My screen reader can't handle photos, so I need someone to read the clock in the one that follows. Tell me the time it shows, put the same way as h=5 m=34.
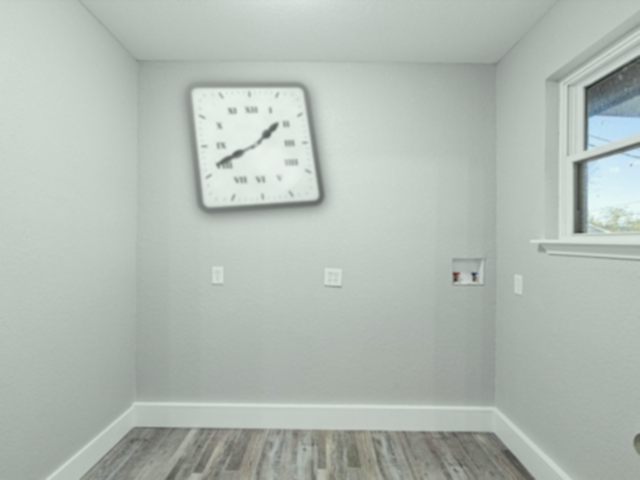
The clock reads h=1 m=41
